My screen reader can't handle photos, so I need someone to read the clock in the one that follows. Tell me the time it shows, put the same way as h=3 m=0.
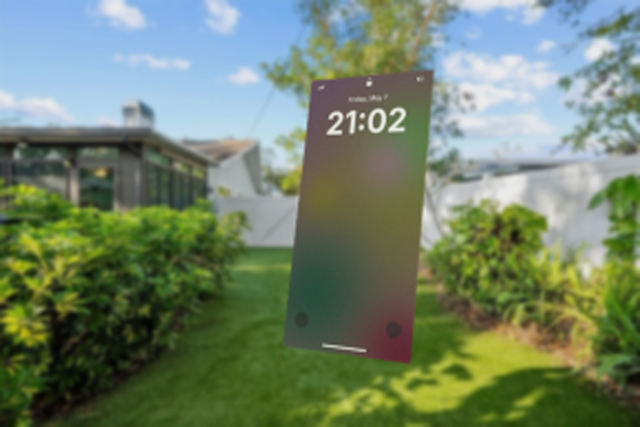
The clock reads h=21 m=2
